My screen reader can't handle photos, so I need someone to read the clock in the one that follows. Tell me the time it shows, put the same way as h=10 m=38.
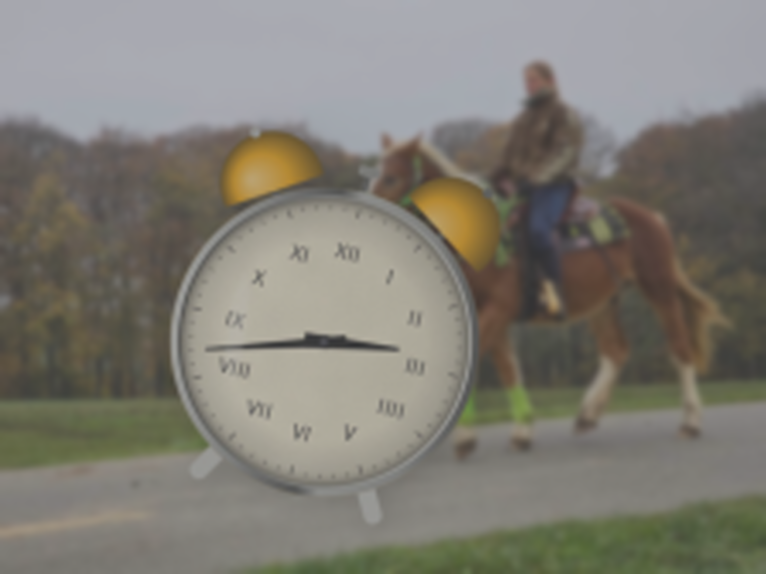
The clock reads h=2 m=42
